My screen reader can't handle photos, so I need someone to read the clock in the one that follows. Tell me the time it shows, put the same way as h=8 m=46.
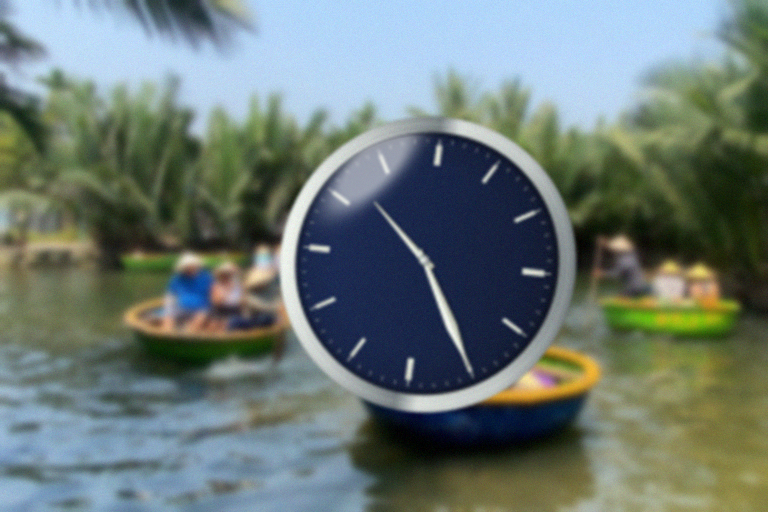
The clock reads h=10 m=25
